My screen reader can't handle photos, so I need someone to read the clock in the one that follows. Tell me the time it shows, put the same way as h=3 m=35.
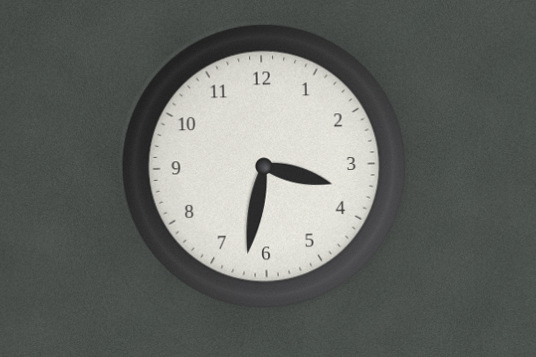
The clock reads h=3 m=32
